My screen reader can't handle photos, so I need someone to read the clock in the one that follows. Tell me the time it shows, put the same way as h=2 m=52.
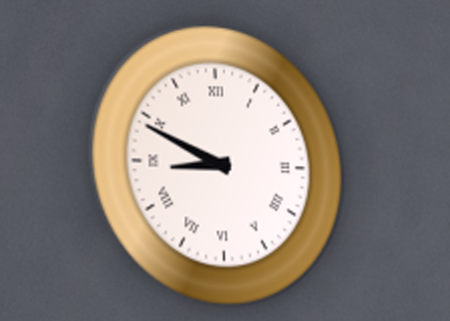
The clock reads h=8 m=49
